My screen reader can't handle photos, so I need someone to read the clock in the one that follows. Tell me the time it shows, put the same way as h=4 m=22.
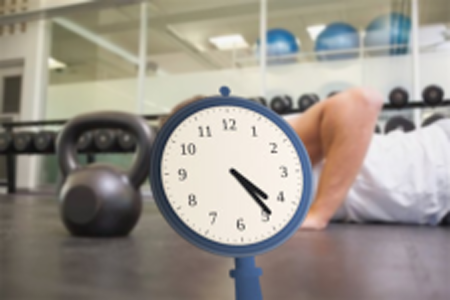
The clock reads h=4 m=24
